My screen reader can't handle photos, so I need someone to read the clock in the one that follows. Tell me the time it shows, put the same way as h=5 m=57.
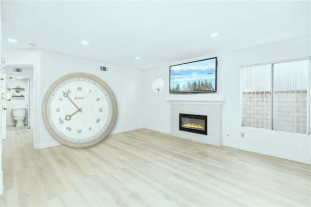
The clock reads h=7 m=53
